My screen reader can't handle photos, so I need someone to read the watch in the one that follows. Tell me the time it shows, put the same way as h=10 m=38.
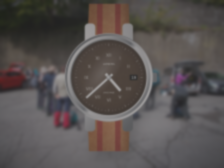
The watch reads h=4 m=38
